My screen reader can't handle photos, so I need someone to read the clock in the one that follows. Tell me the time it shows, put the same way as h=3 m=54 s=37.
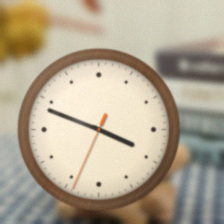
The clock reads h=3 m=48 s=34
